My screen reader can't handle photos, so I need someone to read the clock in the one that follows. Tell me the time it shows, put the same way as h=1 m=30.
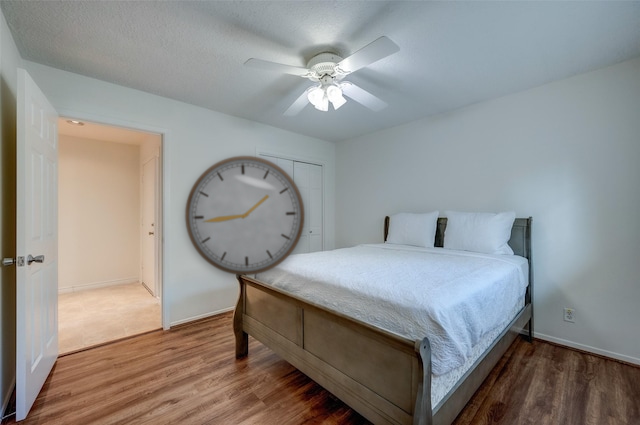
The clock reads h=1 m=44
